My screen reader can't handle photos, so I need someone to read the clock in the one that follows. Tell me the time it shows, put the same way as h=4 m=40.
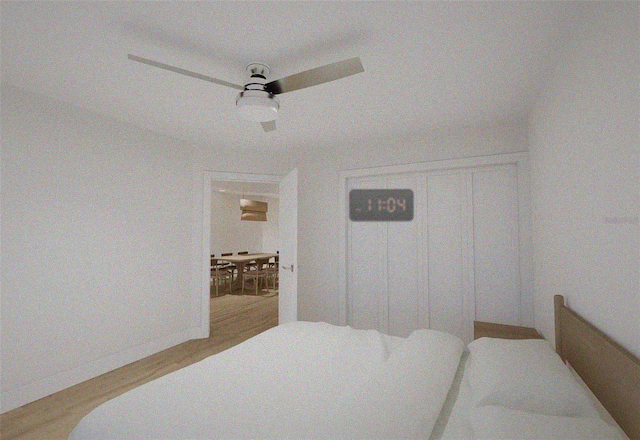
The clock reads h=11 m=4
